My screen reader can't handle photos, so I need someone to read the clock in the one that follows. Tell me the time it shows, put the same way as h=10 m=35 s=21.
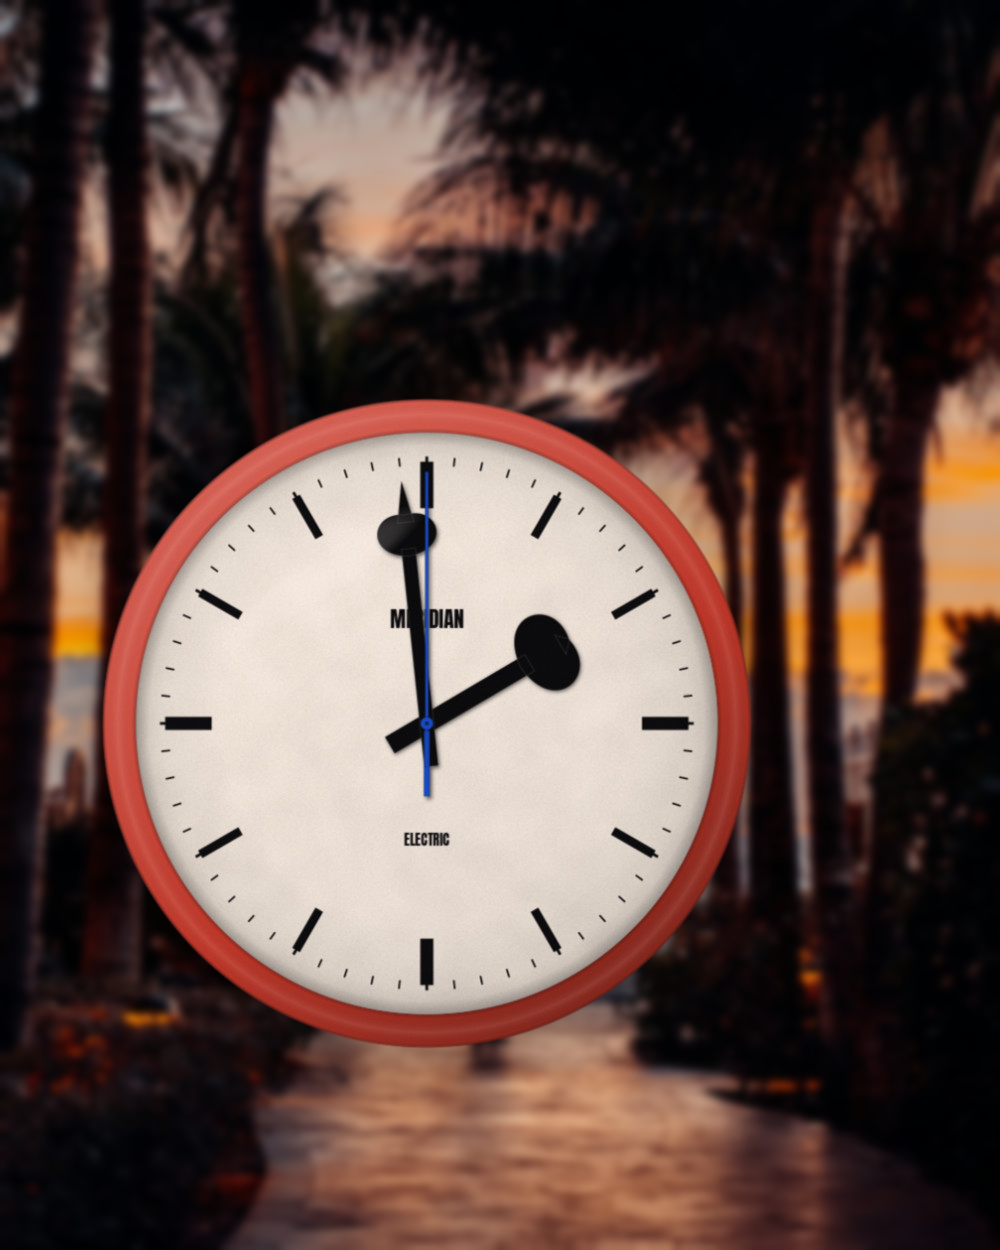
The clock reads h=1 m=59 s=0
